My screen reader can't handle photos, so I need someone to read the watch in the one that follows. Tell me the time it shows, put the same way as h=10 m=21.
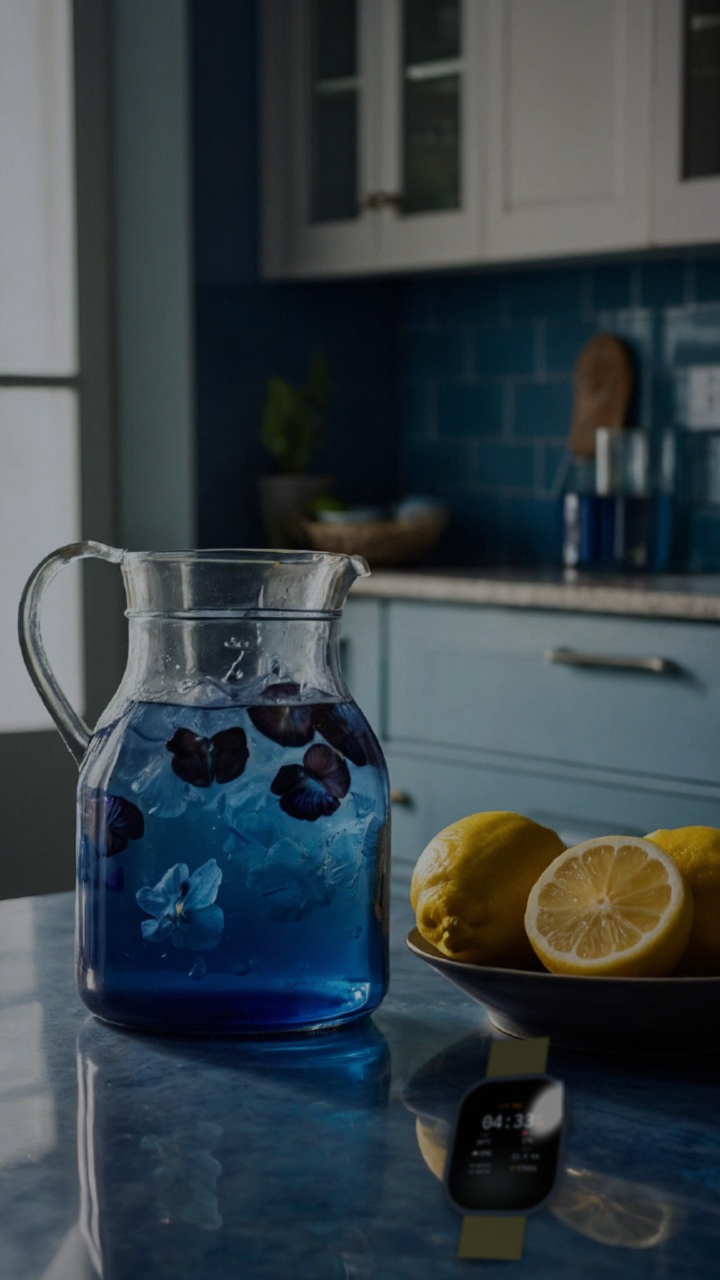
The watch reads h=4 m=33
